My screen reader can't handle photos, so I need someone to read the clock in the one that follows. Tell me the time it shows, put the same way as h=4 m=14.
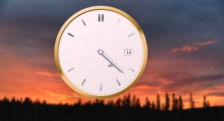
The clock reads h=4 m=22
